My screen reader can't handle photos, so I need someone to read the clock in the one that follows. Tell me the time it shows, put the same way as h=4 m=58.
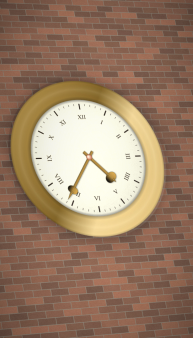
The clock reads h=4 m=36
